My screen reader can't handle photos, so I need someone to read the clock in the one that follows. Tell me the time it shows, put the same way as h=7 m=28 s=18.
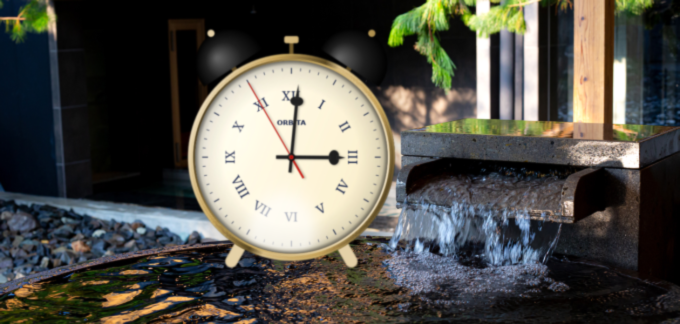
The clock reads h=3 m=0 s=55
